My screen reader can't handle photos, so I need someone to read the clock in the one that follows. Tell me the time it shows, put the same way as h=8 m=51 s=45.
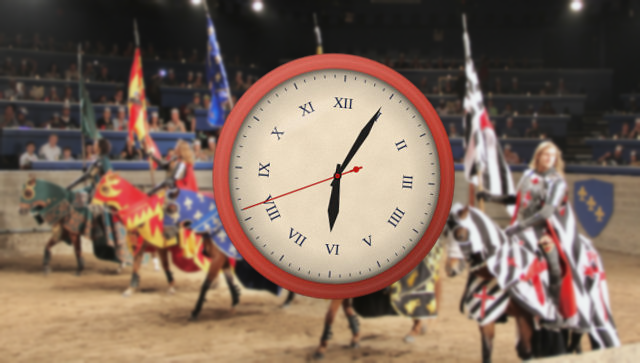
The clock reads h=6 m=4 s=41
